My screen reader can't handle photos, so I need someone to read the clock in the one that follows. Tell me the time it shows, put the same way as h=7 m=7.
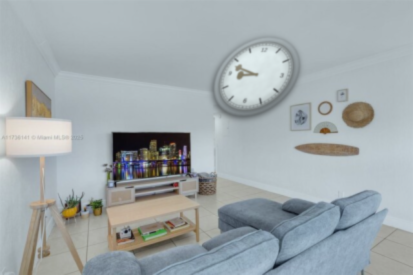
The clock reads h=8 m=48
